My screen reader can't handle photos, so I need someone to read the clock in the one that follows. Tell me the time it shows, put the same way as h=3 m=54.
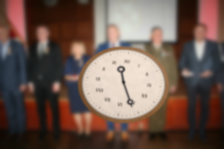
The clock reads h=11 m=26
